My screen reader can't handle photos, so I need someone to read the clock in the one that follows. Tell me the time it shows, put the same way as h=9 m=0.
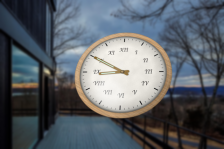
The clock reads h=8 m=50
